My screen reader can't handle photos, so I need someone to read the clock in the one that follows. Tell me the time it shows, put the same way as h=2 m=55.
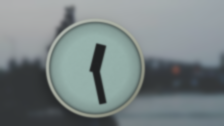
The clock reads h=12 m=28
